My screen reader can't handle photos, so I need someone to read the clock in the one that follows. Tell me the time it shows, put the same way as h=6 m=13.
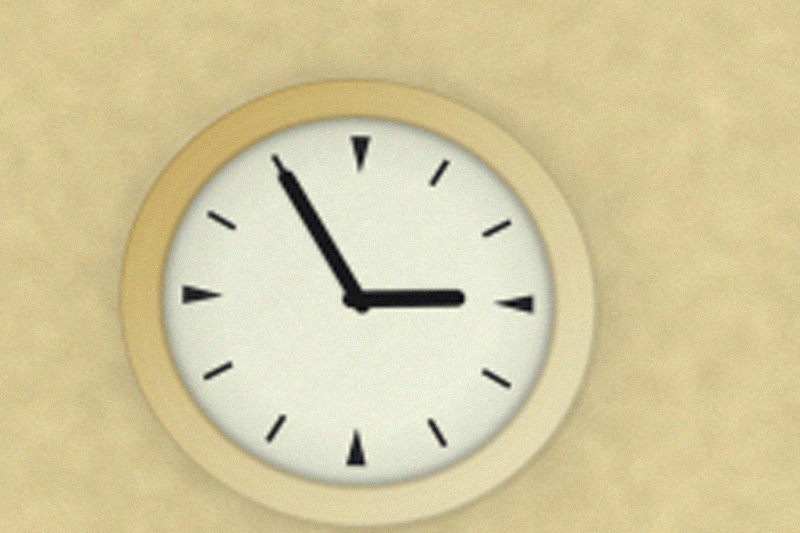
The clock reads h=2 m=55
